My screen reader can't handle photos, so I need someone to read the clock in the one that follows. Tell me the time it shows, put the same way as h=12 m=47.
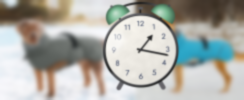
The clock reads h=1 m=17
